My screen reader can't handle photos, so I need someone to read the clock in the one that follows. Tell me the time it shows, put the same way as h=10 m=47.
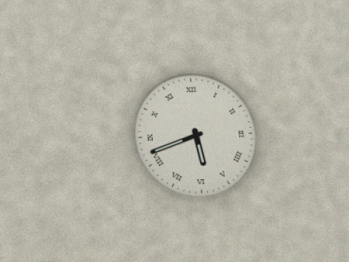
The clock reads h=5 m=42
